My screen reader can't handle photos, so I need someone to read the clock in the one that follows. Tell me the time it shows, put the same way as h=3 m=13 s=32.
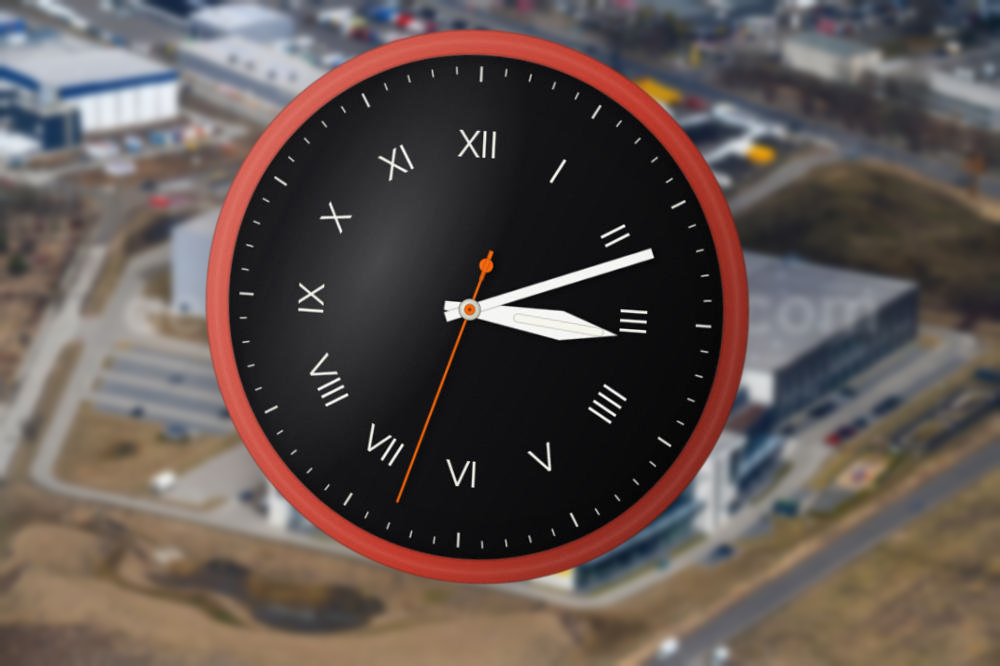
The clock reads h=3 m=11 s=33
